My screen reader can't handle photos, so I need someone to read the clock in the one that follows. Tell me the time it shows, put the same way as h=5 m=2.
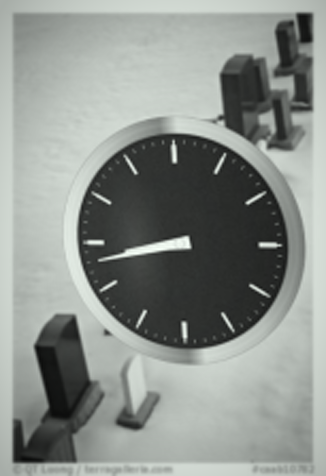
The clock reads h=8 m=43
